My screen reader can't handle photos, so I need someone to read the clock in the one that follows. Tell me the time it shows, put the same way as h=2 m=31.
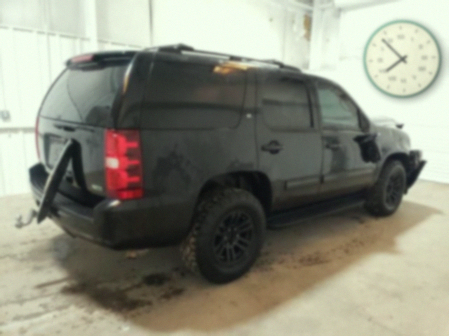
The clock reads h=7 m=53
